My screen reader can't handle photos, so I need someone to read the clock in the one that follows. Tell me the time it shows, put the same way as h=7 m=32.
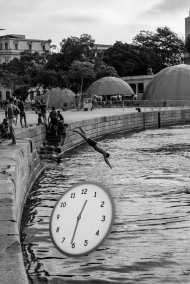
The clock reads h=12 m=31
